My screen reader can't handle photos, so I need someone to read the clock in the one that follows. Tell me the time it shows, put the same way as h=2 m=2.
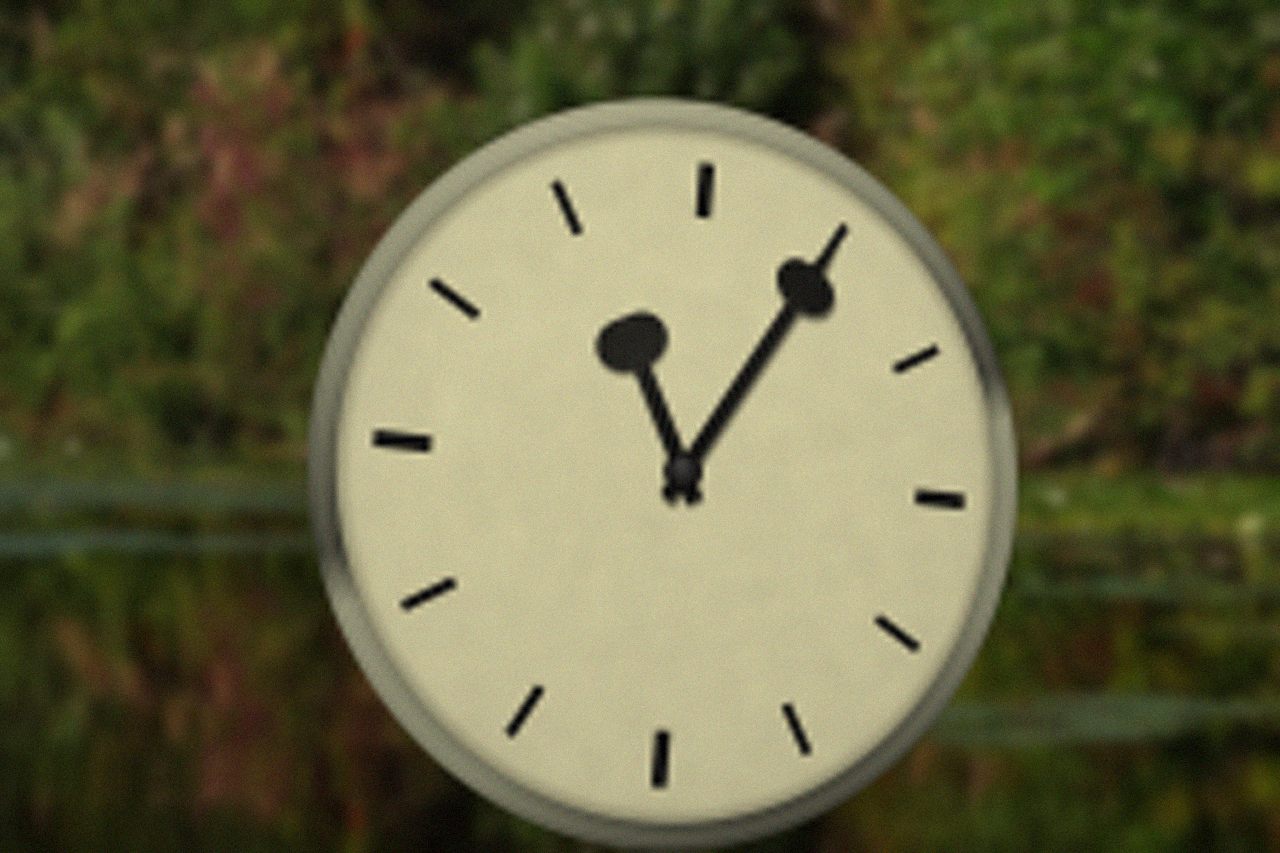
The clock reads h=11 m=5
